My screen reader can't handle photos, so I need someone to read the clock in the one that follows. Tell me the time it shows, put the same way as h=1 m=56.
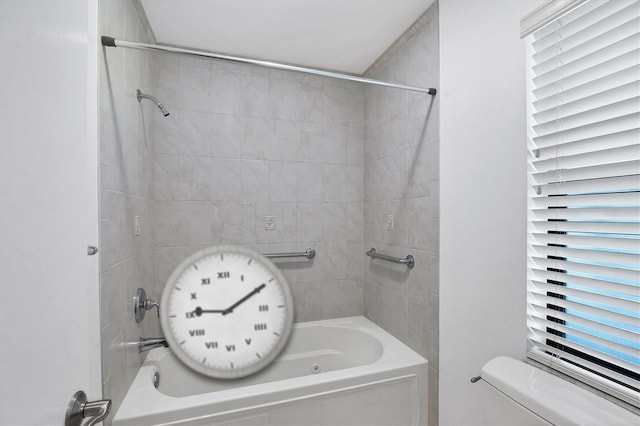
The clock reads h=9 m=10
